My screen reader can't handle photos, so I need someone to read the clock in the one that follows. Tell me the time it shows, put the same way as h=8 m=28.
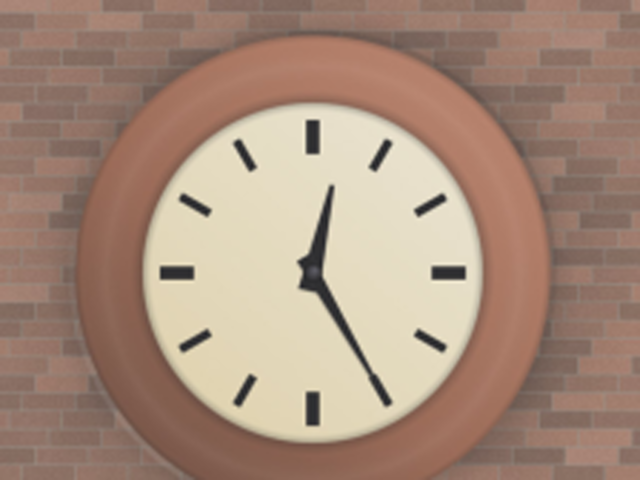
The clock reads h=12 m=25
